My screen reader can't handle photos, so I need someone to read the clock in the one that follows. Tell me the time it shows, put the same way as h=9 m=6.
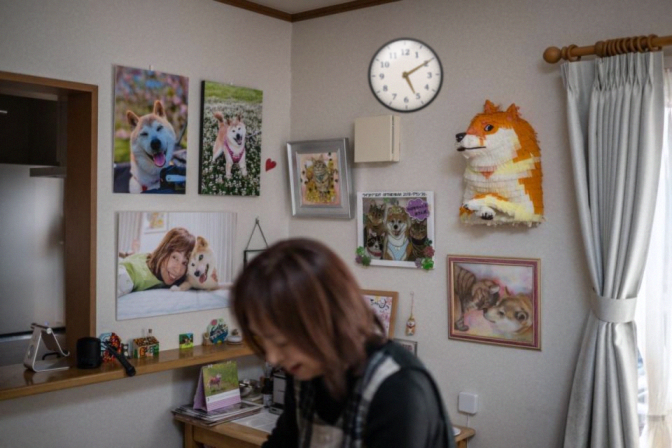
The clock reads h=5 m=10
